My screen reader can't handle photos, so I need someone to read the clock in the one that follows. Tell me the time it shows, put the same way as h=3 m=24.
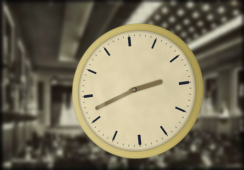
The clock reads h=2 m=42
